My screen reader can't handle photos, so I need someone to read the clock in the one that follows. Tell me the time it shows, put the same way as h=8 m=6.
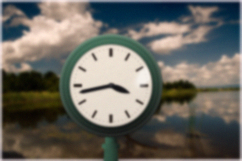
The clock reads h=3 m=43
